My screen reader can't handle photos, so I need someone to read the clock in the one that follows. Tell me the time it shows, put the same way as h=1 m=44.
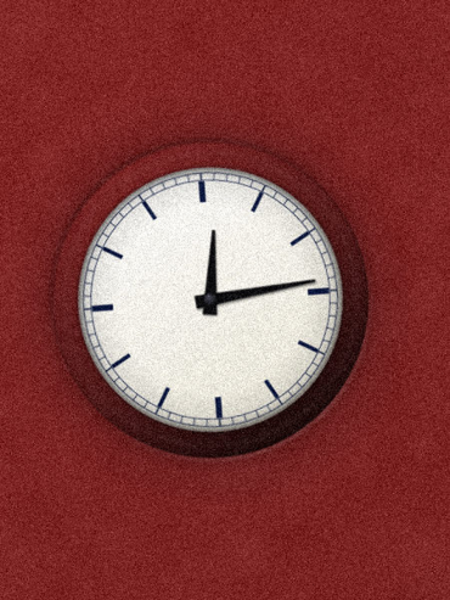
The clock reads h=12 m=14
